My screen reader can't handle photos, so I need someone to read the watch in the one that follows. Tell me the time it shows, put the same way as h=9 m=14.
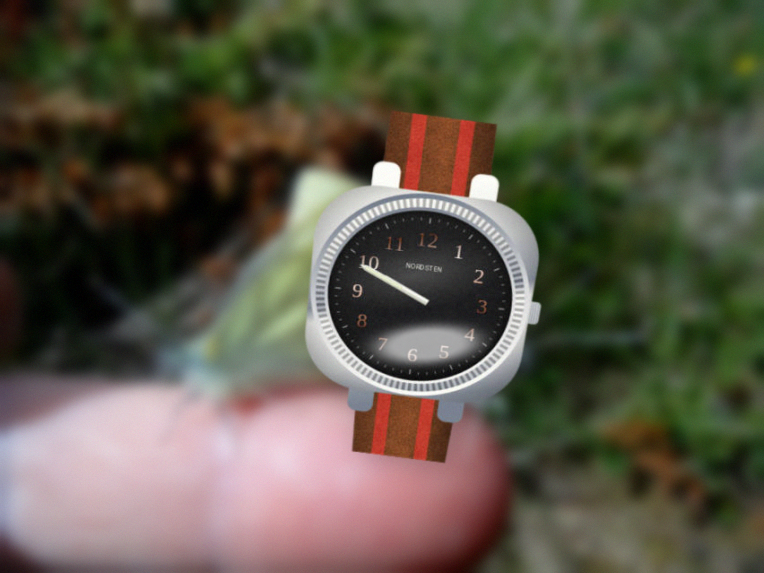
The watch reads h=9 m=49
